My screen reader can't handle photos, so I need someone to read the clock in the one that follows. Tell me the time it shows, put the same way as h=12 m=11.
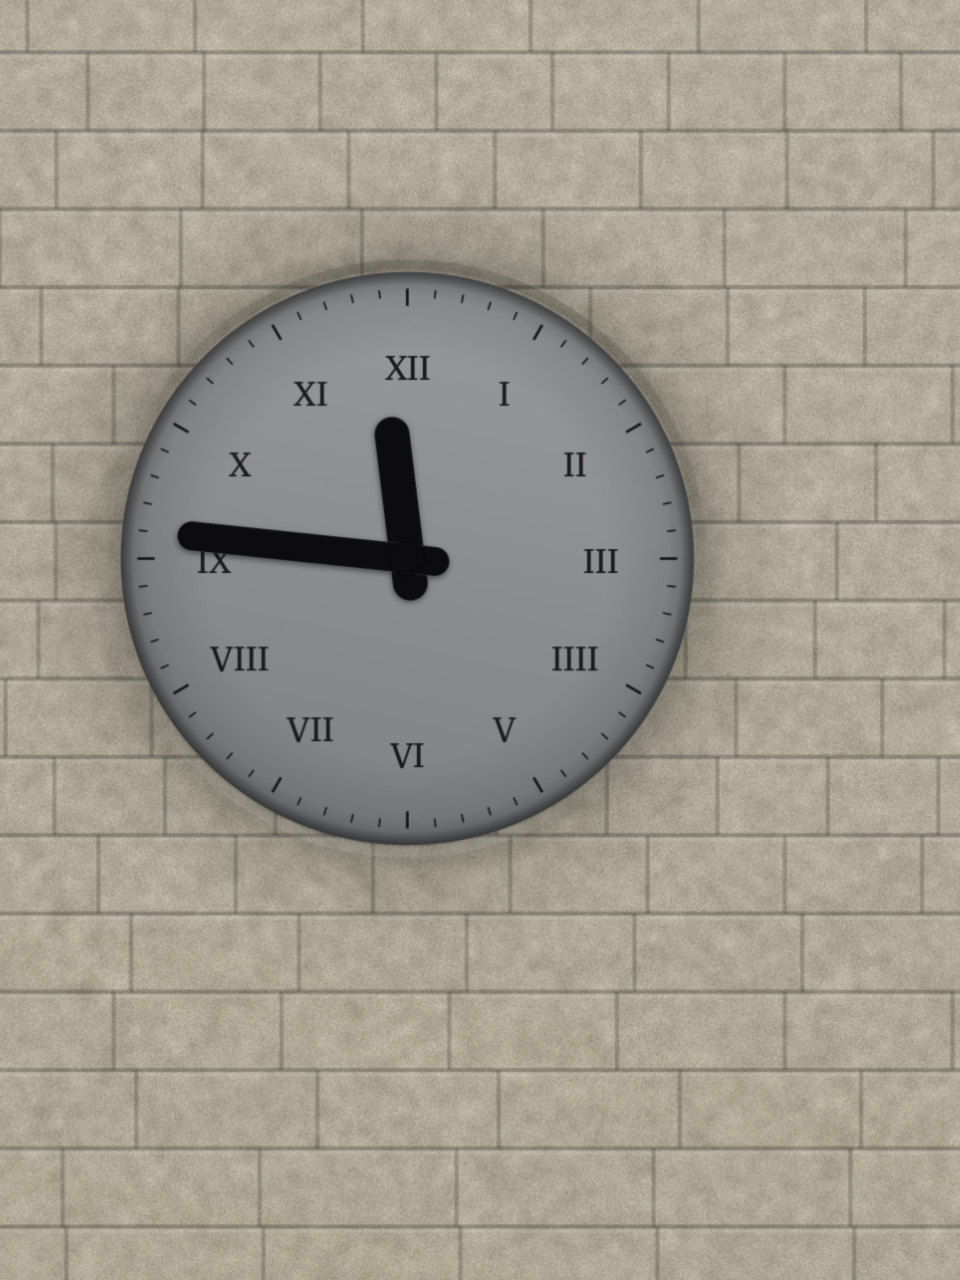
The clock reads h=11 m=46
